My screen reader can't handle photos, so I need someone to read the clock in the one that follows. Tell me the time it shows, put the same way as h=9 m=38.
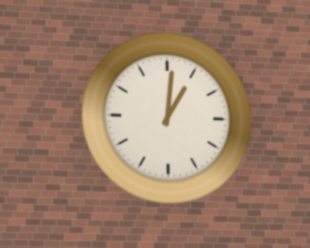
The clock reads h=1 m=1
